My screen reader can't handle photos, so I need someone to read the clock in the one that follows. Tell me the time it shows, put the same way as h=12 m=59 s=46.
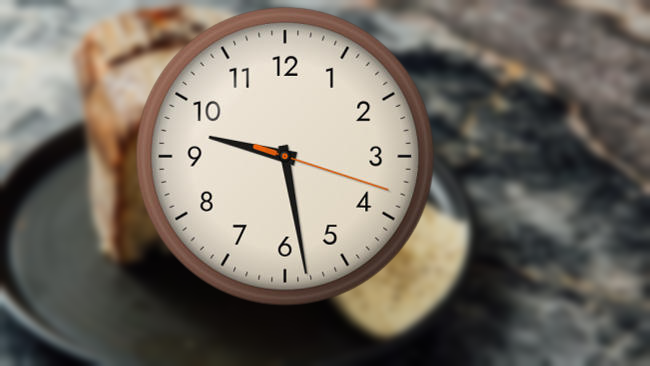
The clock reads h=9 m=28 s=18
